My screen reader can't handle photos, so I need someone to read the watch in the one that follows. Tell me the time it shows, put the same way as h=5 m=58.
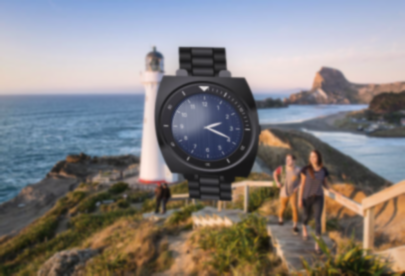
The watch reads h=2 m=19
